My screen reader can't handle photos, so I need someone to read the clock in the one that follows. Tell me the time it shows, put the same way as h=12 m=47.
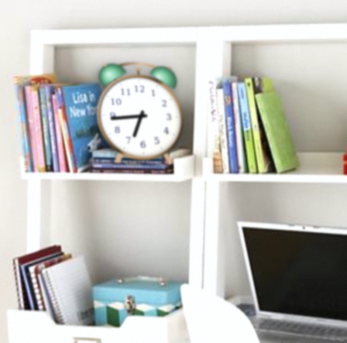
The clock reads h=6 m=44
